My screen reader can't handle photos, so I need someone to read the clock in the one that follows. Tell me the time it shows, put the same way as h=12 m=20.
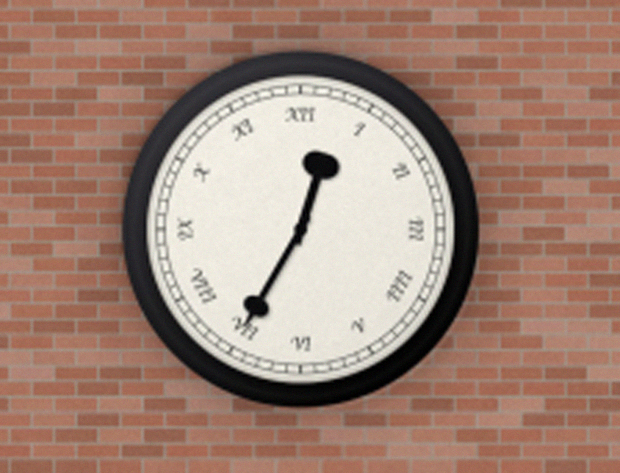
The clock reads h=12 m=35
